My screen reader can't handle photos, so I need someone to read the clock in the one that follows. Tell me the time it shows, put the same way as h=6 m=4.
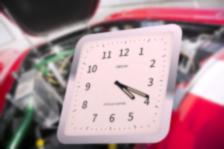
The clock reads h=4 m=19
